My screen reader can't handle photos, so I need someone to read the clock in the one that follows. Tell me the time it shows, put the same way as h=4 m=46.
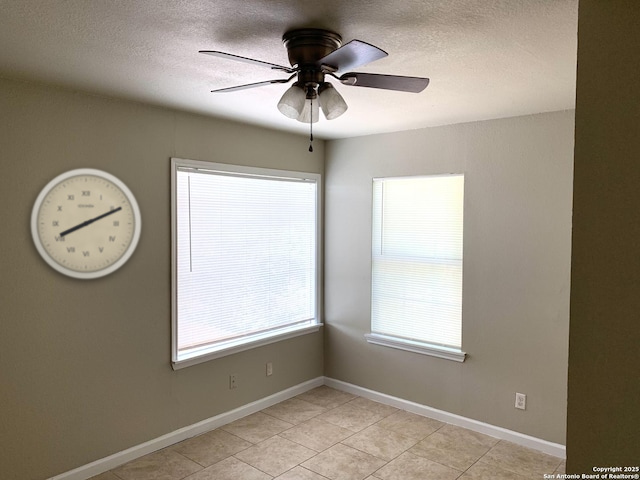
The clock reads h=8 m=11
